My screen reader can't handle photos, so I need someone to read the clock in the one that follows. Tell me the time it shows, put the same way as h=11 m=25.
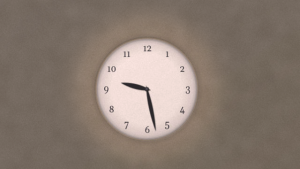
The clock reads h=9 m=28
